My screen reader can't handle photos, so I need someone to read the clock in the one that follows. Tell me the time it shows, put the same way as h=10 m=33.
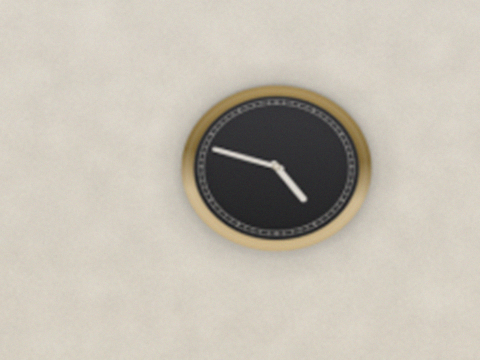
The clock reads h=4 m=48
